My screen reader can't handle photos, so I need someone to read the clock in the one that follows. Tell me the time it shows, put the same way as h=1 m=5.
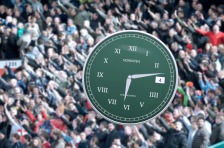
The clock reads h=6 m=13
